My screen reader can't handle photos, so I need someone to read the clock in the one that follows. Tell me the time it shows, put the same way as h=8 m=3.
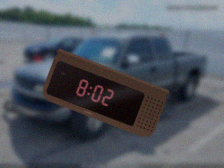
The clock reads h=8 m=2
